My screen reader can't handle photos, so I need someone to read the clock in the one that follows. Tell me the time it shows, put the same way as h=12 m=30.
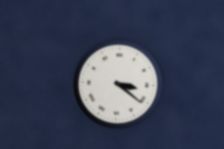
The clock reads h=3 m=21
